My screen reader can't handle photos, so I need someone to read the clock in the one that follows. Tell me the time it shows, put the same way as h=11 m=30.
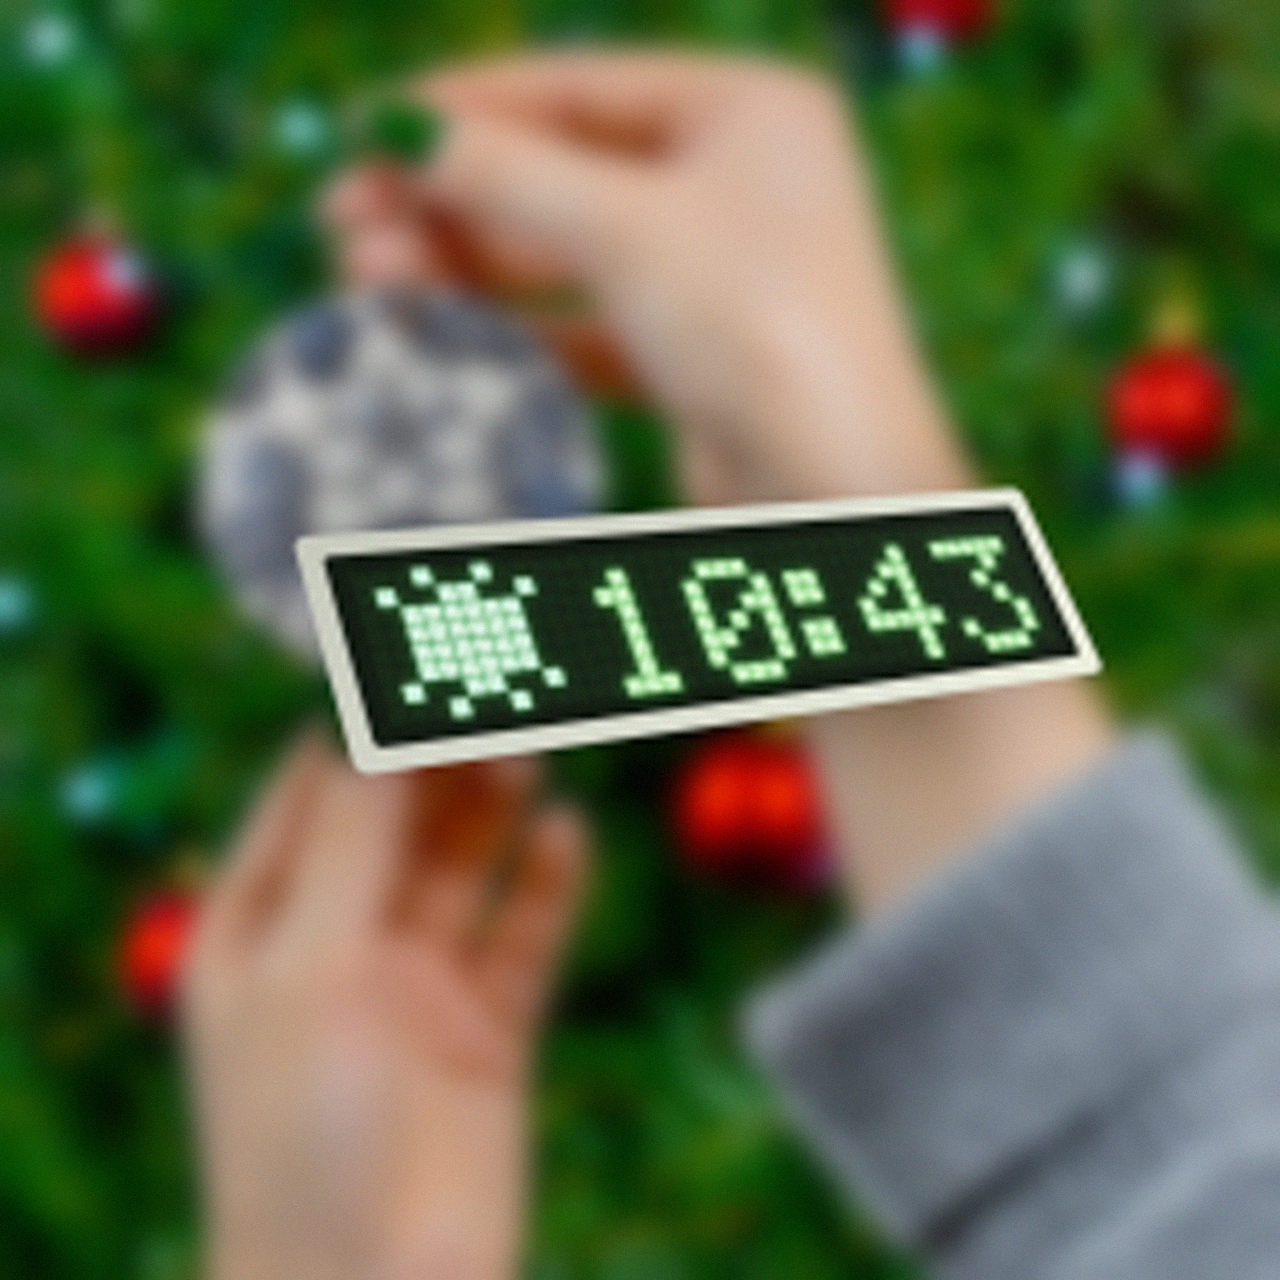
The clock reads h=10 m=43
